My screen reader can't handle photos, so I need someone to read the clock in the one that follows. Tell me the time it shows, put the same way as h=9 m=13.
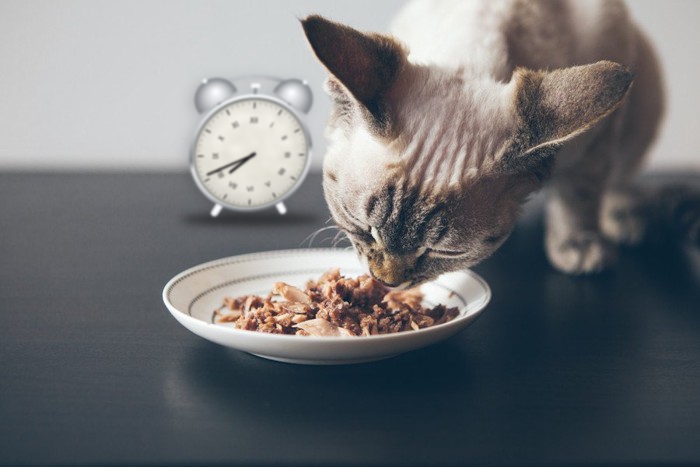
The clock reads h=7 m=41
